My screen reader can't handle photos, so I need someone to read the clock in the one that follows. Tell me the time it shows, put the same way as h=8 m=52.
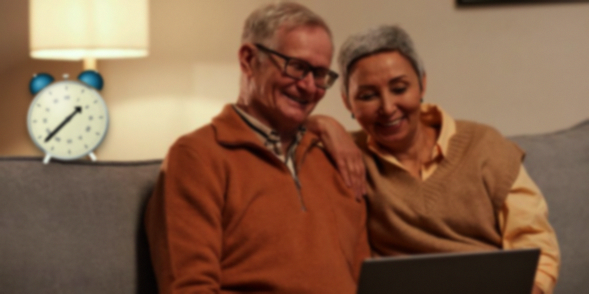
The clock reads h=1 m=38
